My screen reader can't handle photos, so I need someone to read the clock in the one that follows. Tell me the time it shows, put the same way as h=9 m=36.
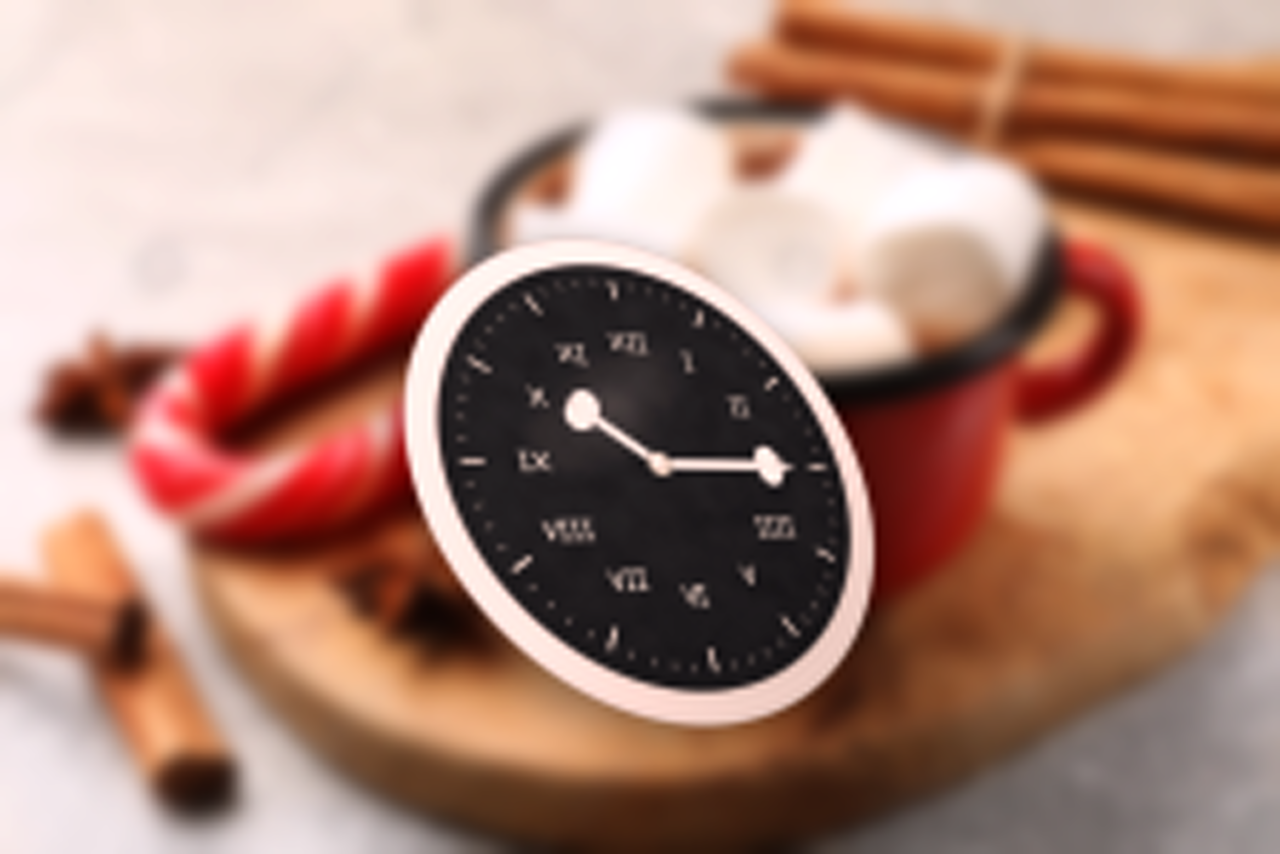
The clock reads h=10 m=15
